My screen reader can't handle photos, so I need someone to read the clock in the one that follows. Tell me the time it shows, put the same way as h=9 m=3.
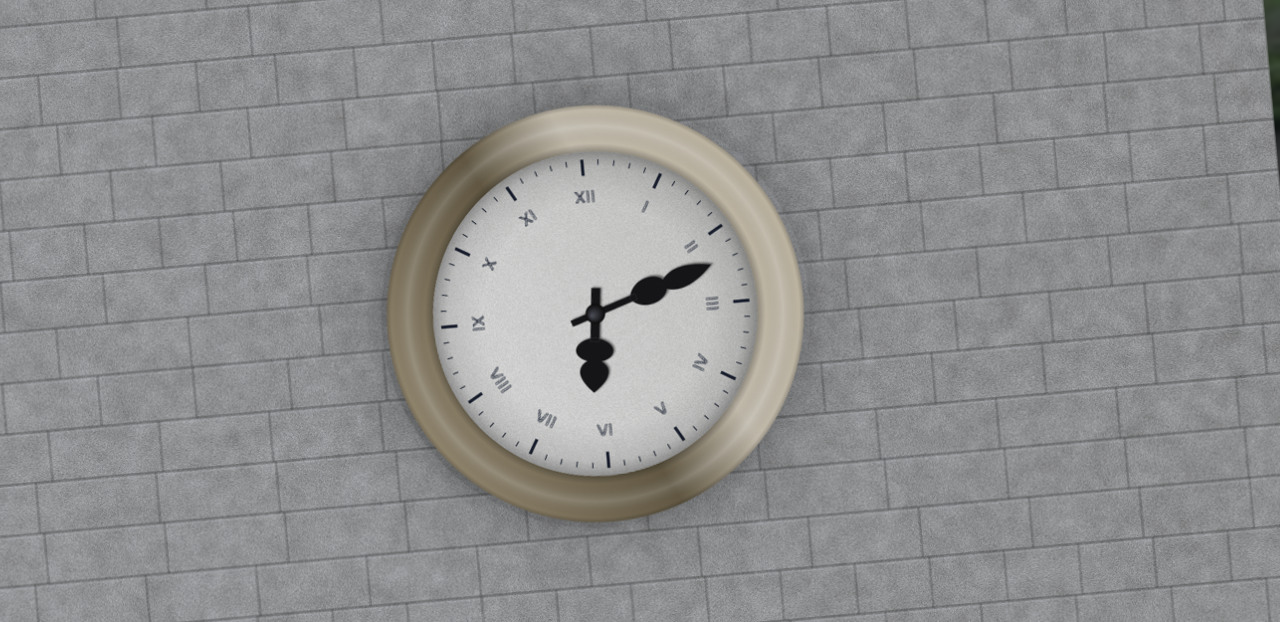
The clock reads h=6 m=12
